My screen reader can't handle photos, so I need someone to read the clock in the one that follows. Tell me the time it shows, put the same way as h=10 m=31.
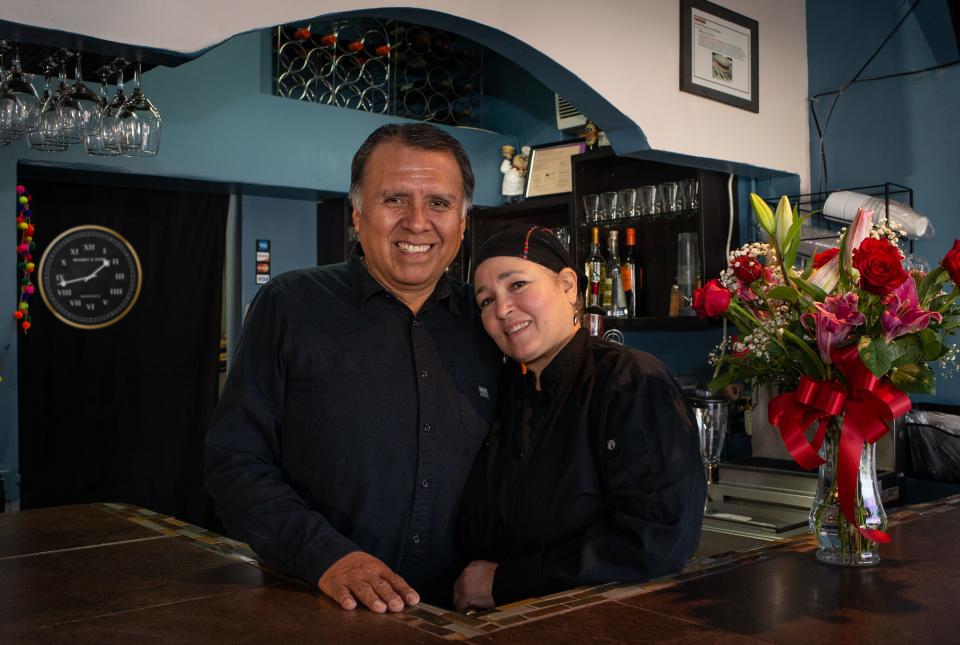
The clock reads h=1 m=43
